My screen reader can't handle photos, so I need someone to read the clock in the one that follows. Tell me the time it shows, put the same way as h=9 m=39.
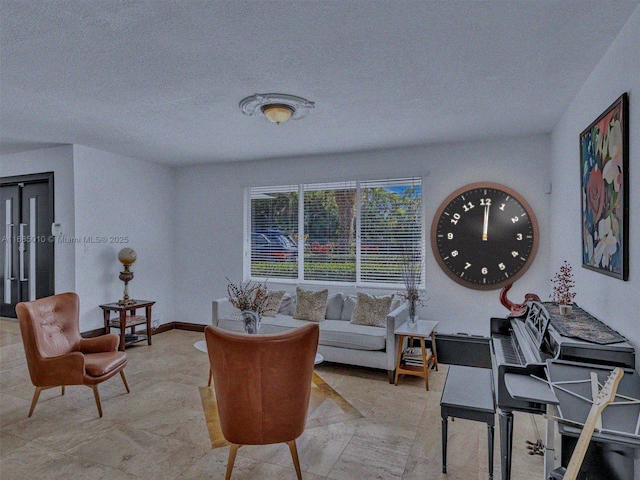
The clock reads h=12 m=1
